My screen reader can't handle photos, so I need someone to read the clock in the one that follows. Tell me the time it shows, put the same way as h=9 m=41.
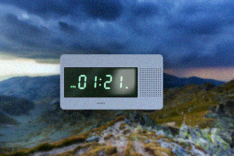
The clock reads h=1 m=21
